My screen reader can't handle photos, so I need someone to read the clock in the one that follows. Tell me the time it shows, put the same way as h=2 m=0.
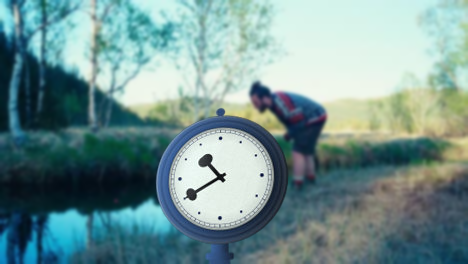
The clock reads h=10 m=40
